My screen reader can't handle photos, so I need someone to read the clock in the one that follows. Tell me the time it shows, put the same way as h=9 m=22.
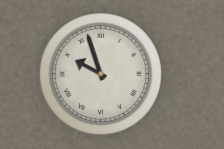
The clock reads h=9 m=57
